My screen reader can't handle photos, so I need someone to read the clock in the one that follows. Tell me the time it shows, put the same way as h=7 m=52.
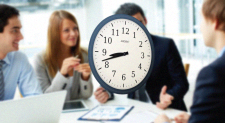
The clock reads h=8 m=42
